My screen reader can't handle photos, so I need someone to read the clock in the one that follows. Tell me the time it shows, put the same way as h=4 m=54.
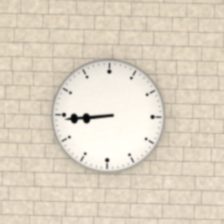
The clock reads h=8 m=44
